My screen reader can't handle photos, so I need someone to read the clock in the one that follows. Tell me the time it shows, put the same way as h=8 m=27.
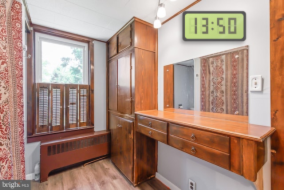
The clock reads h=13 m=50
